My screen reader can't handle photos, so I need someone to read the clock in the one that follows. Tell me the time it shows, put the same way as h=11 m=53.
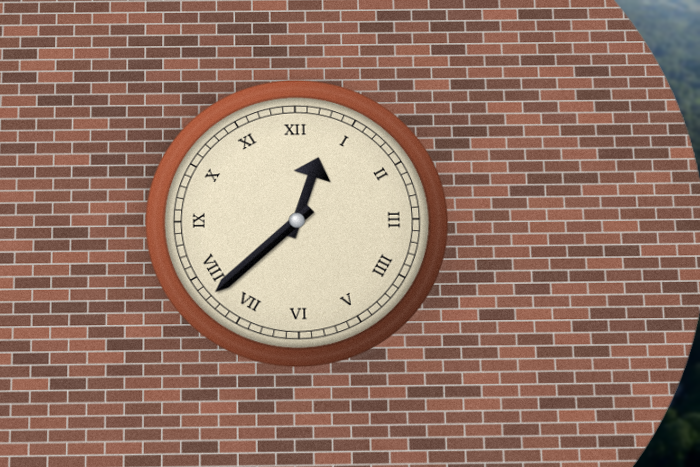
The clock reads h=12 m=38
